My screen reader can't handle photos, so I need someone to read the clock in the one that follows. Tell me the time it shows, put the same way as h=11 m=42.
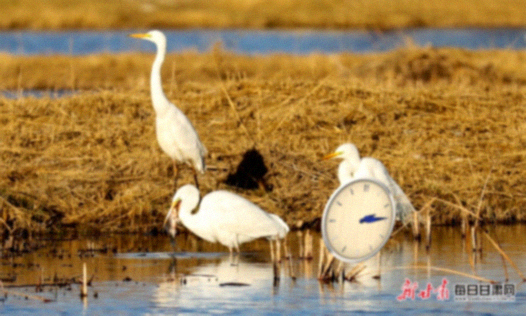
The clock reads h=2 m=14
